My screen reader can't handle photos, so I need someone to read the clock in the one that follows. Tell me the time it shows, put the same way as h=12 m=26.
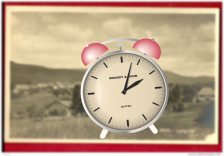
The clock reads h=2 m=3
